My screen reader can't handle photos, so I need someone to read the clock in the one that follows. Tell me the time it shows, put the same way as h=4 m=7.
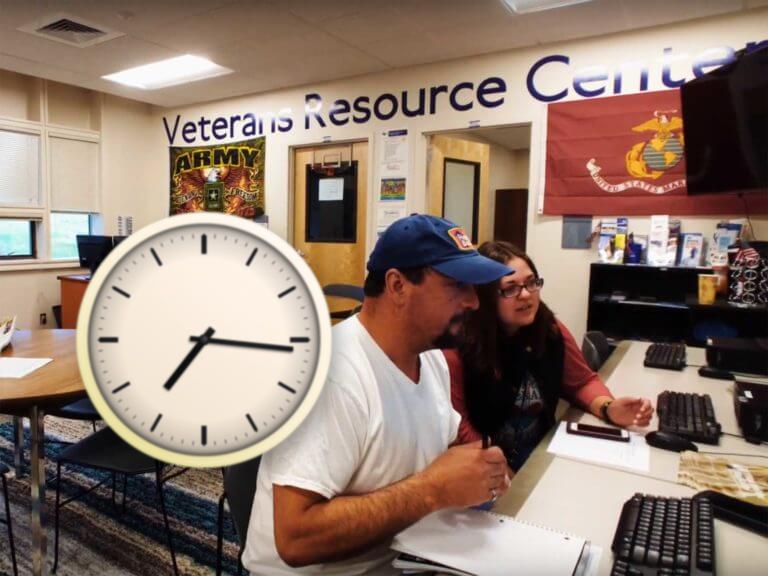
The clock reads h=7 m=16
